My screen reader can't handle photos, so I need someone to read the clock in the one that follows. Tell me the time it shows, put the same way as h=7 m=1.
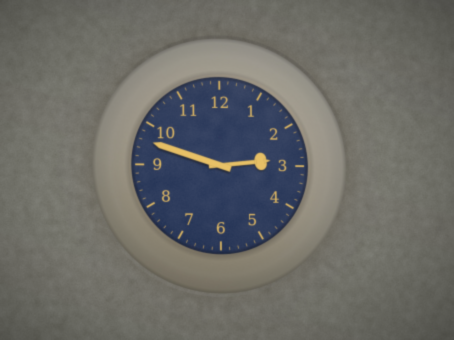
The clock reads h=2 m=48
